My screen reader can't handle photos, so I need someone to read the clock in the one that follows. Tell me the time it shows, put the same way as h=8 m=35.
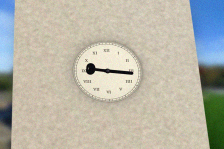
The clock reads h=9 m=16
